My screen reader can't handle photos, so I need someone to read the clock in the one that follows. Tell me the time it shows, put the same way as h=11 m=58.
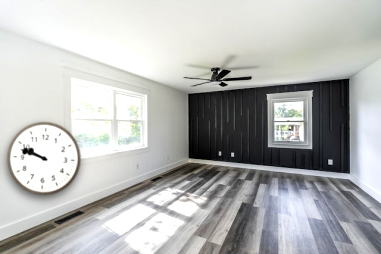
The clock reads h=9 m=48
